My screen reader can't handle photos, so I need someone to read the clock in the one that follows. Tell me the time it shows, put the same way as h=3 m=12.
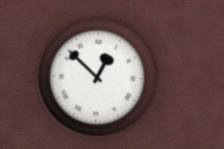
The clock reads h=12 m=52
